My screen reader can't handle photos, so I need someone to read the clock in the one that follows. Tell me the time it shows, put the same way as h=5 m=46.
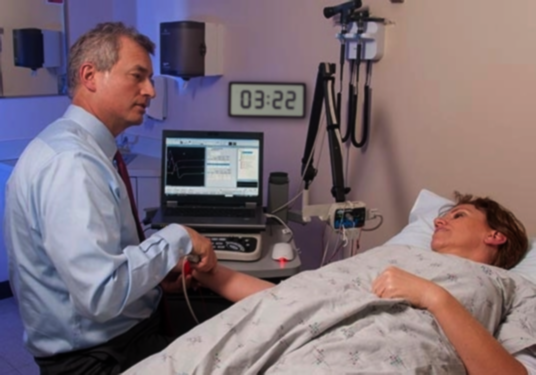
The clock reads h=3 m=22
